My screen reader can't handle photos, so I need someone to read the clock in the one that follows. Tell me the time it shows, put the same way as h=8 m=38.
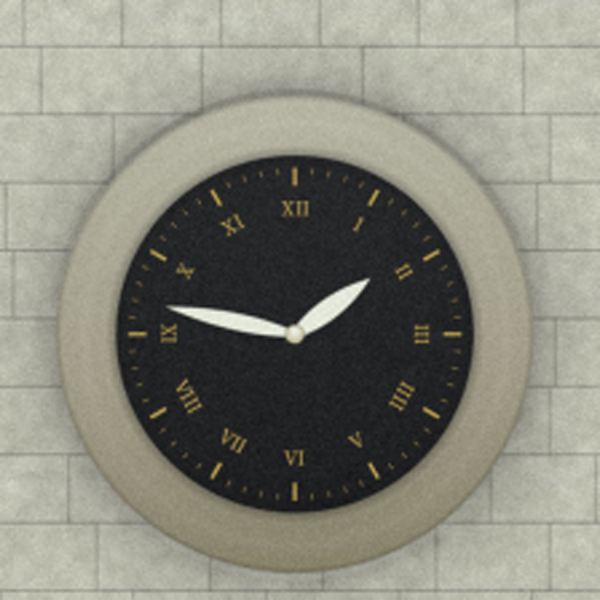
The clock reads h=1 m=47
